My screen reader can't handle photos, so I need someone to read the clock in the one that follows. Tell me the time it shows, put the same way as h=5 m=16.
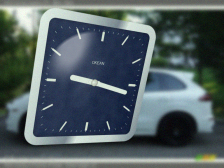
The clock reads h=9 m=17
